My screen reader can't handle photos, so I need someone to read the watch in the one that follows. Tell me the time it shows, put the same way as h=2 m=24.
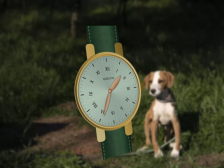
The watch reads h=1 m=34
